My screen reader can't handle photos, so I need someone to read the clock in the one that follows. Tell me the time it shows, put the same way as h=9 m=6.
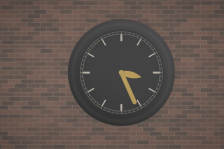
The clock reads h=3 m=26
